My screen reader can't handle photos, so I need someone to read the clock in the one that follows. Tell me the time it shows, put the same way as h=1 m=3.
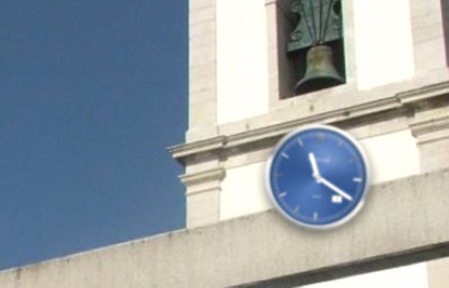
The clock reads h=11 m=20
